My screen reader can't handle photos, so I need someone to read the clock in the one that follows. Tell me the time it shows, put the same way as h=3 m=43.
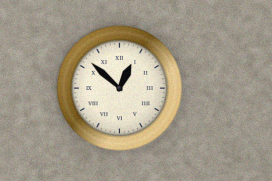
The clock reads h=12 m=52
